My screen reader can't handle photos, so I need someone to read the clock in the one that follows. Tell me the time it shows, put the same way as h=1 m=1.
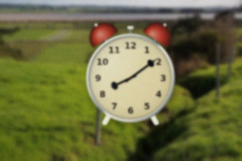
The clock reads h=8 m=9
